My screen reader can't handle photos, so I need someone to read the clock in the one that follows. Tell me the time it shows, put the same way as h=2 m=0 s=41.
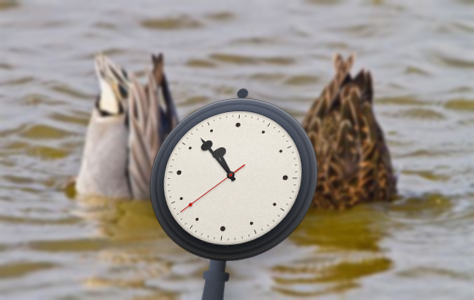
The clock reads h=10 m=52 s=38
